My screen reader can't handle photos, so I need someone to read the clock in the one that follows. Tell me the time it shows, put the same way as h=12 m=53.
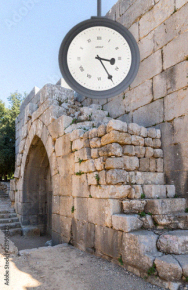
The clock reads h=3 m=25
